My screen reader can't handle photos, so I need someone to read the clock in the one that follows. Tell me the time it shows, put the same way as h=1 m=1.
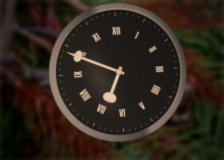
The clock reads h=6 m=49
